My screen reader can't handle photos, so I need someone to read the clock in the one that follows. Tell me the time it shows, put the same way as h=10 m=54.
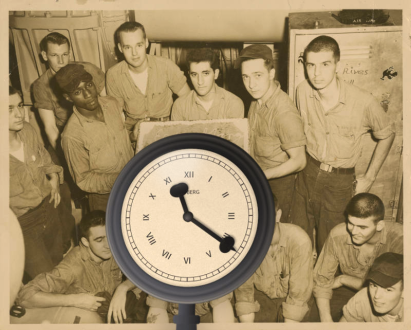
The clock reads h=11 m=21
